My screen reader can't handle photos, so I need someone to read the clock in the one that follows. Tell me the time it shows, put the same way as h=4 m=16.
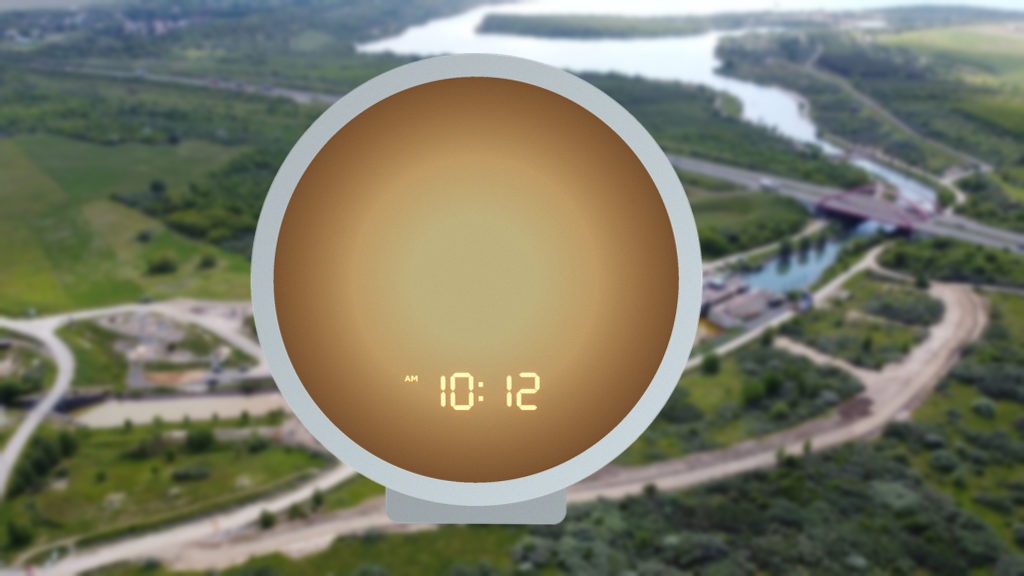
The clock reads h=10 m=12
